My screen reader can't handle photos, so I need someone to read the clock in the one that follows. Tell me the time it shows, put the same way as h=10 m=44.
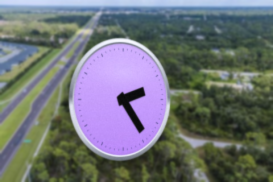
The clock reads h=2 m=24
